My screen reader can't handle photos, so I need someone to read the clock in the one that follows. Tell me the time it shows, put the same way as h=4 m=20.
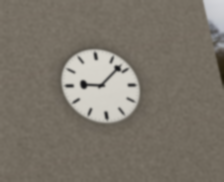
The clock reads h=9 m=8
